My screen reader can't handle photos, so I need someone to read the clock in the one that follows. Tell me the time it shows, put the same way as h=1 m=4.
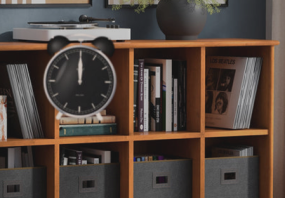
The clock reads h=12 m=0
